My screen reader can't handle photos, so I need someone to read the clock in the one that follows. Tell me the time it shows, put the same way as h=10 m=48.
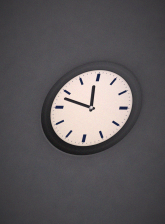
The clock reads h=11 m=48
